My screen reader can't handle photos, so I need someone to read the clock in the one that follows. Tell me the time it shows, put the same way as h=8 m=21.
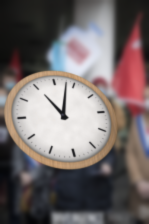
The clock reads h=11 m=3
